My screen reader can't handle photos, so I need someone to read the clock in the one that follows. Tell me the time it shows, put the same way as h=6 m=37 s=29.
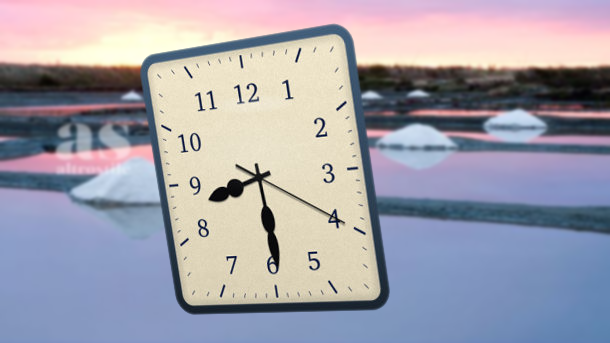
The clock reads h=8 m=29 s=20
